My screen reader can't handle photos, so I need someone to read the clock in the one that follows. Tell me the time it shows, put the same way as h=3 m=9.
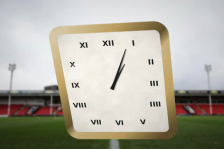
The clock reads h=1 m=4
